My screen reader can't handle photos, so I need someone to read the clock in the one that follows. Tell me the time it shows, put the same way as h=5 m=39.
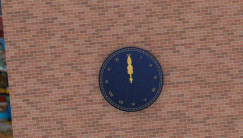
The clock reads h=12 m=0
